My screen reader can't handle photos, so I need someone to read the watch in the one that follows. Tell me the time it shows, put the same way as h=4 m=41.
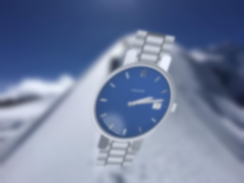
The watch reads h=2 m=13
